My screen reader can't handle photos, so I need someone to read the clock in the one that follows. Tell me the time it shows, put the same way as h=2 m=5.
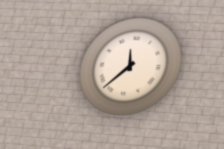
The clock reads h=11 m=37
